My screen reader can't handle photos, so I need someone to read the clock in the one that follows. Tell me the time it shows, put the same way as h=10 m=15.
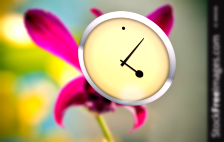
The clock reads h=4 m=6
